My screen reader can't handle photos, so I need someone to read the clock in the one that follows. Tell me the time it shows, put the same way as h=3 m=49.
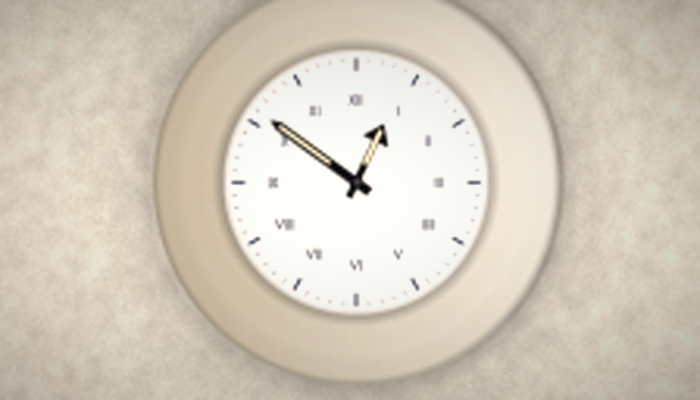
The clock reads h=12 m=51
